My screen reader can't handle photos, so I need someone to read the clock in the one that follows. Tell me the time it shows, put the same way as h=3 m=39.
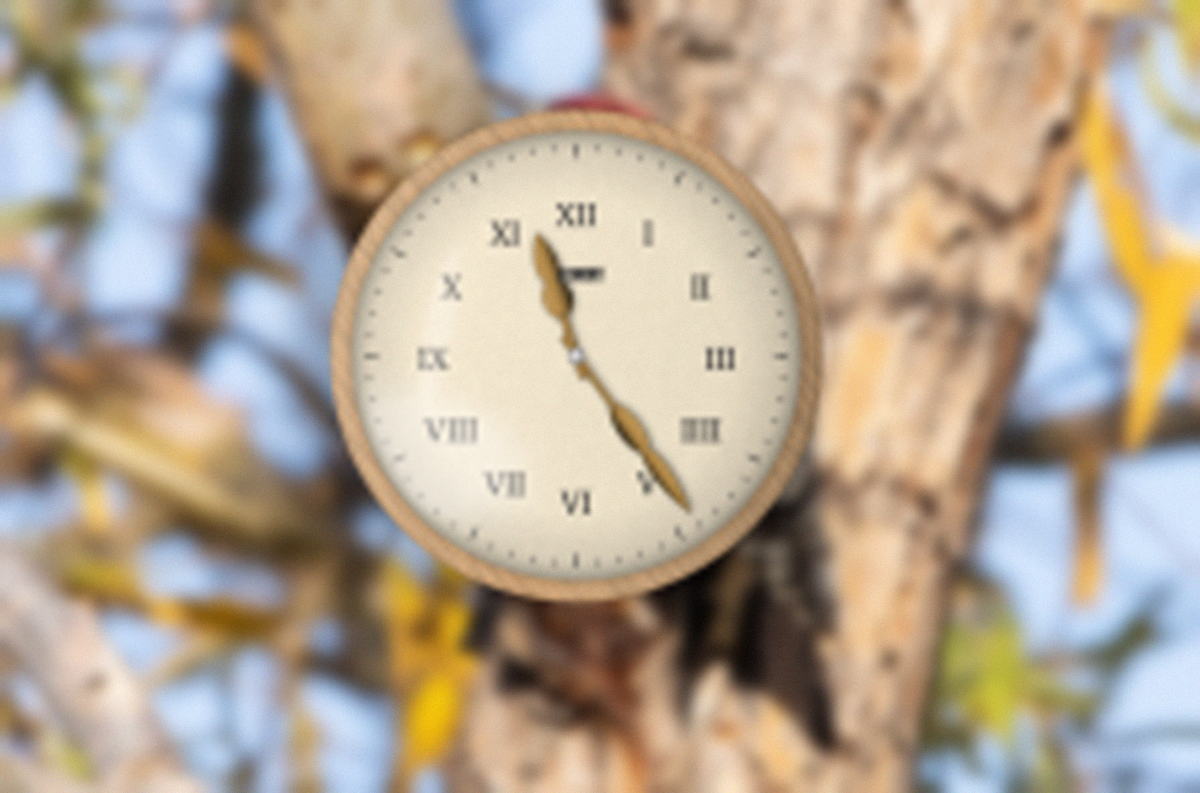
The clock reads h=11 m=24
